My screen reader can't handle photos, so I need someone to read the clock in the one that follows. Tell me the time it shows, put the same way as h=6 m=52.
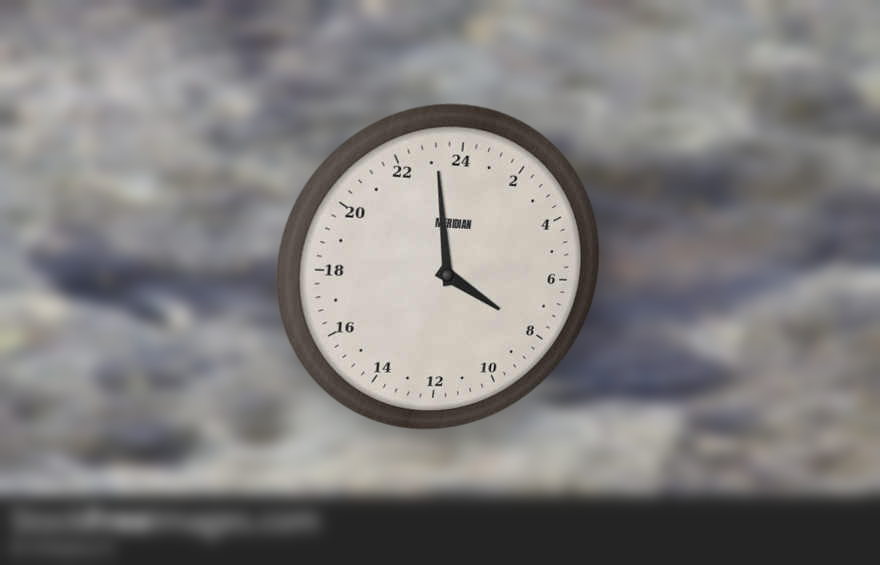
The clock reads h=7 m=58
